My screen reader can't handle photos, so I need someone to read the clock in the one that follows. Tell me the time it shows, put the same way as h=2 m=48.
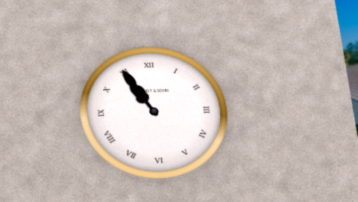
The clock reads h=10 m=55
